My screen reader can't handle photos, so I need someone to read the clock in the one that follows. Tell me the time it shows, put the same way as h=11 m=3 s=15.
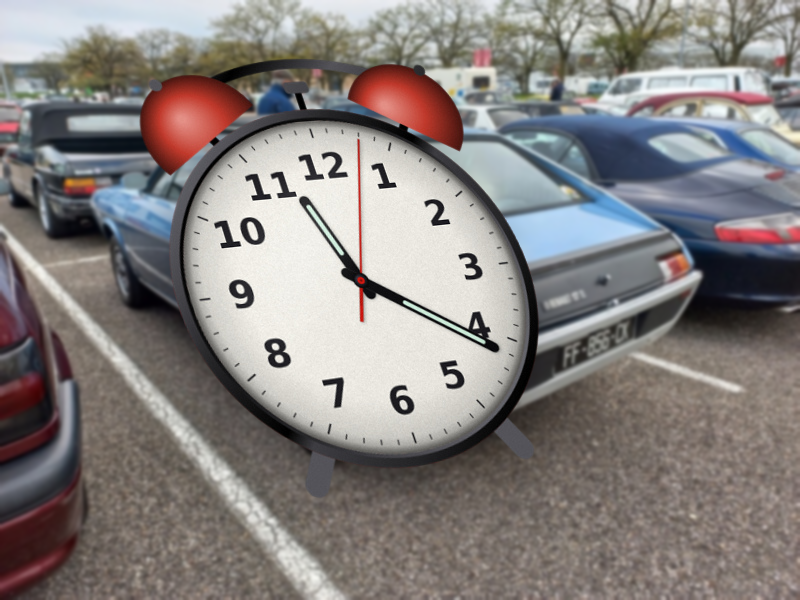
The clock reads h=11 m=21 s=3
